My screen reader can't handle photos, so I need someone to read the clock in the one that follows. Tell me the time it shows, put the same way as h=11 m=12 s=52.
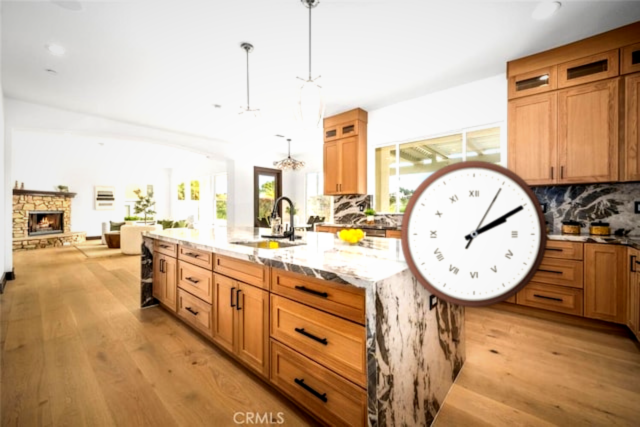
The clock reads h=2 m=10 s=5
